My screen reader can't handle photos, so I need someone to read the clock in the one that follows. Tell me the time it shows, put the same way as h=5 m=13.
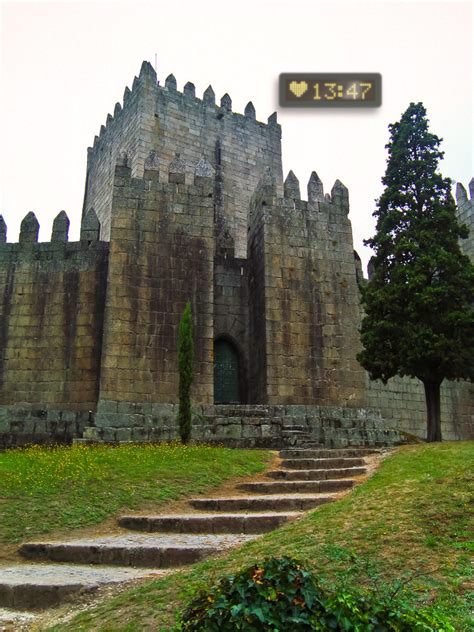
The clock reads h=13 m=47
